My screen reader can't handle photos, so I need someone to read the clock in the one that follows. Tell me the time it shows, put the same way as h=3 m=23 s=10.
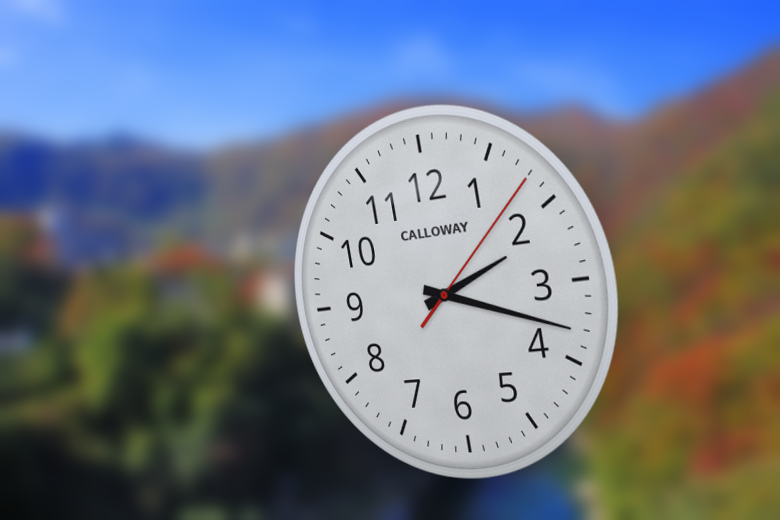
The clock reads h=2 m=18 s=8
